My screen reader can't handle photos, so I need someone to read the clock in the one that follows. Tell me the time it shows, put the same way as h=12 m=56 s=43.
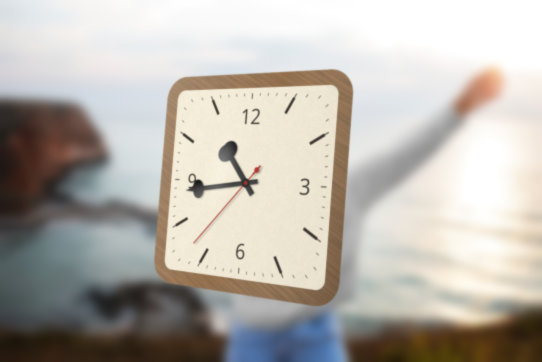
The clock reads h=10 m=43 s=37
